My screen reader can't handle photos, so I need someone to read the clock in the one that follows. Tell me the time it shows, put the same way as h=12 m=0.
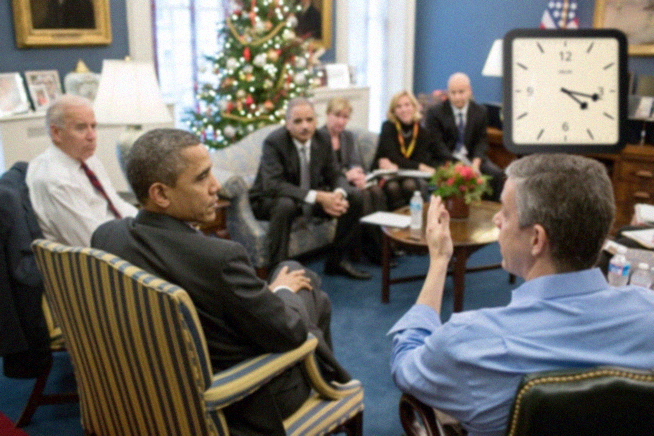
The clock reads h=4 m=17
